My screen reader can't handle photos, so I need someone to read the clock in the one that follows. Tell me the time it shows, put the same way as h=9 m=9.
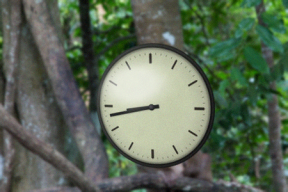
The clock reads h=8 m=43
